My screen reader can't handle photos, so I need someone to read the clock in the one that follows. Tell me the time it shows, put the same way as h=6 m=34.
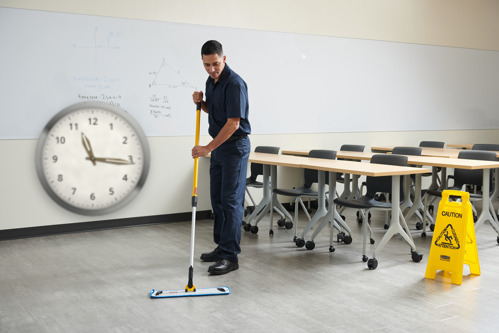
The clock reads h=11 m=16
